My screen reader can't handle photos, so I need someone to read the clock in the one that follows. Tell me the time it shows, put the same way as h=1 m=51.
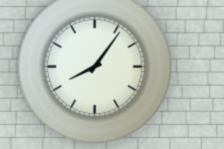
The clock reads h=8 m=6
